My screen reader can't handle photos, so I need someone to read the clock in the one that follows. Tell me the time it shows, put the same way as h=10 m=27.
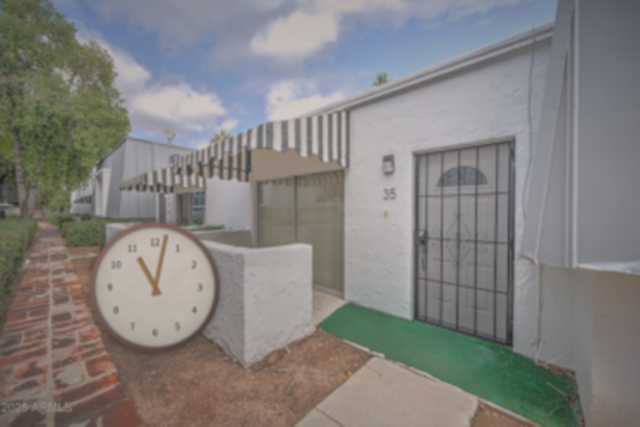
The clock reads h=11 m=2
